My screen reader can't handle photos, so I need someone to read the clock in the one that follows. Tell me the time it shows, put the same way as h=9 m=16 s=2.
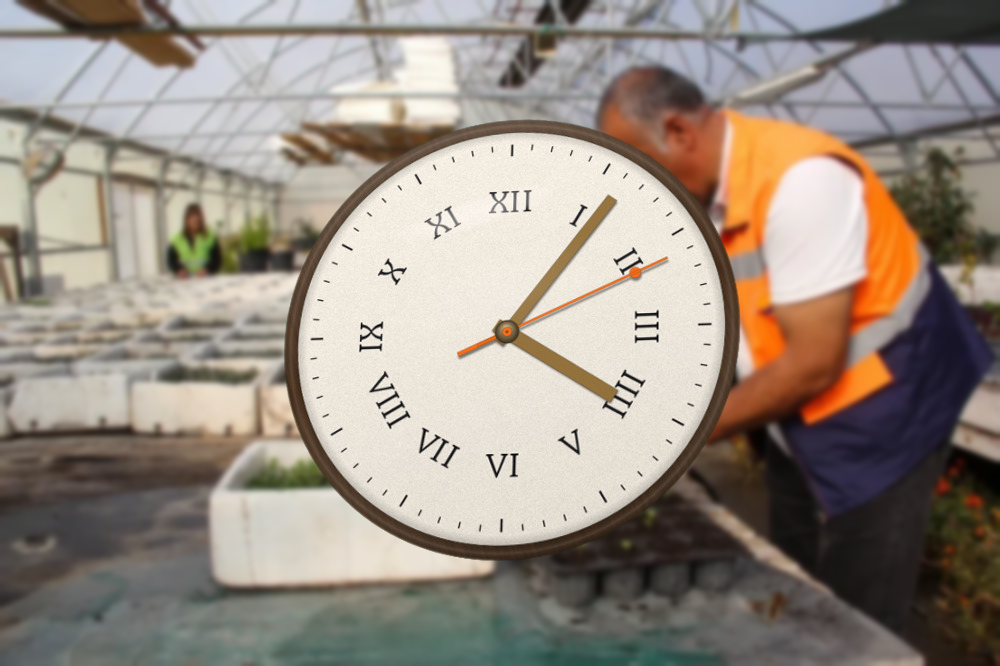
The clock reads h=4 m=6 s=11
